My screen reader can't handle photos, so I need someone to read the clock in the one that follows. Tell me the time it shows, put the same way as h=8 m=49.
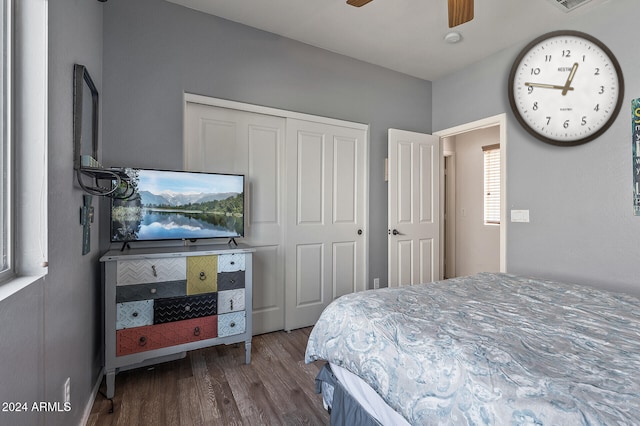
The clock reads h=12 m=46
